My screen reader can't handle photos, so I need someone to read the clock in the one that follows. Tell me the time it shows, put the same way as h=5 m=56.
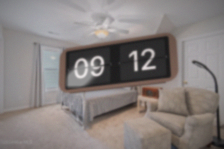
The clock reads h=9 m=12
